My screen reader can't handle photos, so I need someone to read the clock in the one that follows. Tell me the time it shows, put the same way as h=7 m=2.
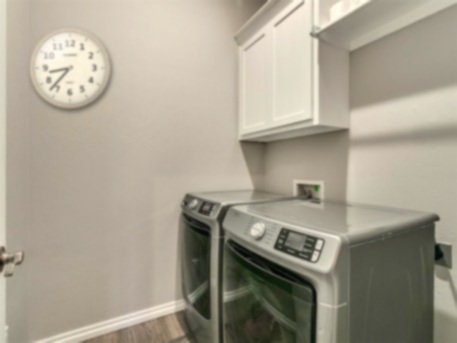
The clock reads h=8 m=37
